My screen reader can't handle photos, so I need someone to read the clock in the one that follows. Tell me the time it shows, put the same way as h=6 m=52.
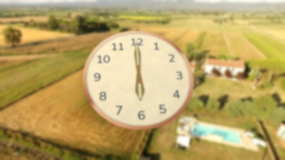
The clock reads h=6 m=0
